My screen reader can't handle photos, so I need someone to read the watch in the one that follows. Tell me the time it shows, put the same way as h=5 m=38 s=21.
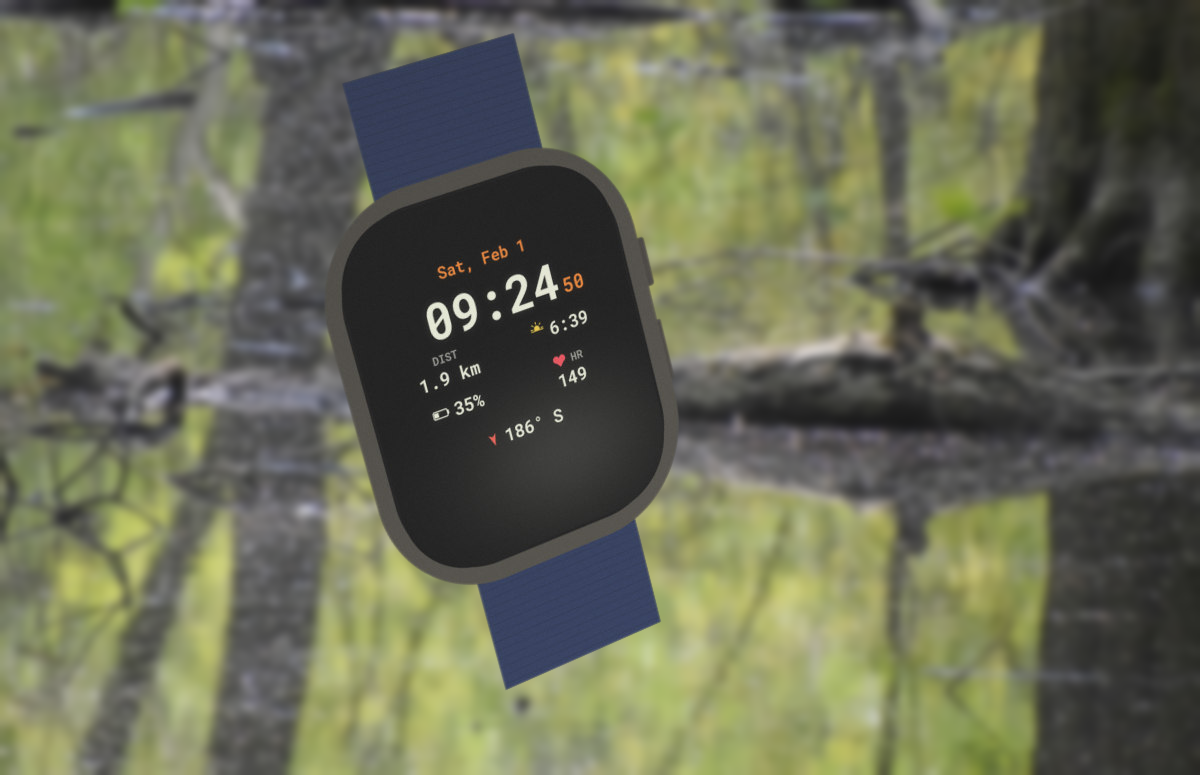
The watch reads h=9 m=24 s=50
